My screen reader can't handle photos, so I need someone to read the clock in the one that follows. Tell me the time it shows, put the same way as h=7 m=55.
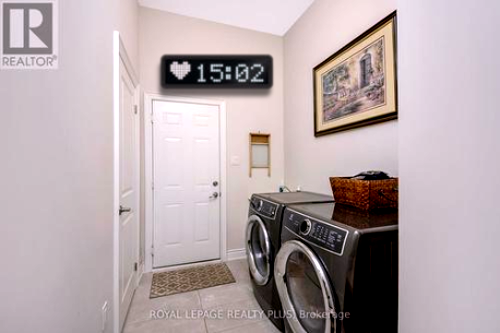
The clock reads h=15 m=2
